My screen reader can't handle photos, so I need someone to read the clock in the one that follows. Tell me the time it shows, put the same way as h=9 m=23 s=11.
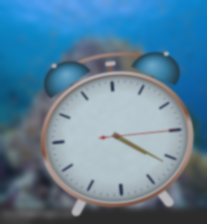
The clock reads h=4 m=21 s=15
